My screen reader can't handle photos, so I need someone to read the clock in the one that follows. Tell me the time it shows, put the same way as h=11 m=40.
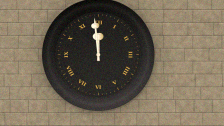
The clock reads h=11 m=59
